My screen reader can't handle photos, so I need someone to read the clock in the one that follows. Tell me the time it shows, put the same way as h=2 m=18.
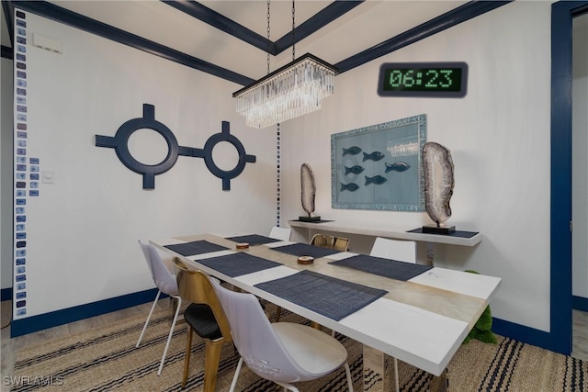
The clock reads h=6 m=23
